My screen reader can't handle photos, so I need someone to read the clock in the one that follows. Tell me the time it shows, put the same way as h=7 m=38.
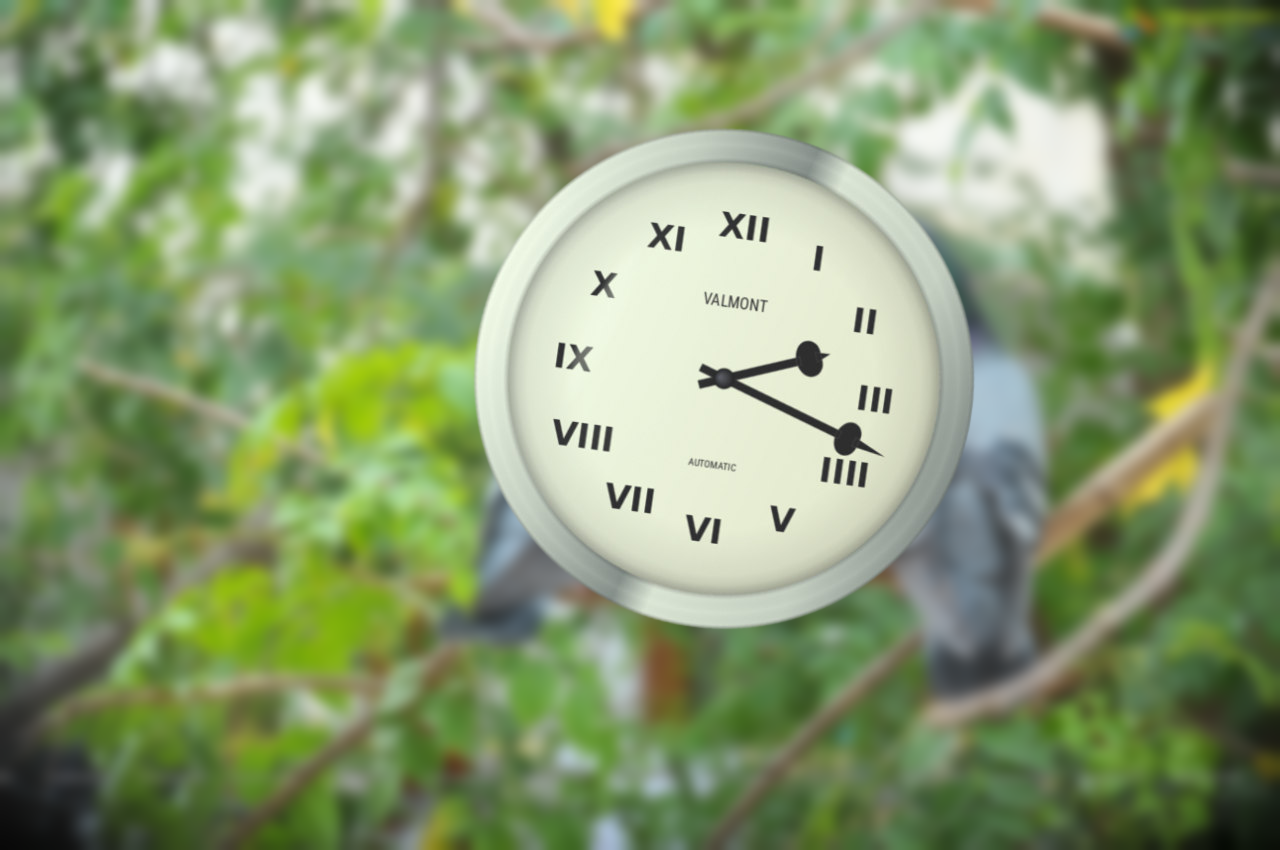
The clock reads h=2 m=18
